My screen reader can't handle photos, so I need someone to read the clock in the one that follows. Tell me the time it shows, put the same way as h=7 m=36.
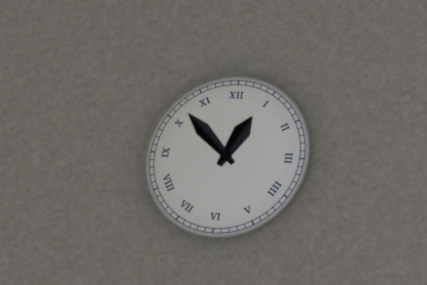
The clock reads h=12 m=52
